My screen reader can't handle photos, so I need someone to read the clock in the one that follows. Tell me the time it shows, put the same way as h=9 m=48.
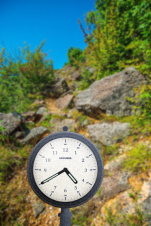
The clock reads h=4 m=40
